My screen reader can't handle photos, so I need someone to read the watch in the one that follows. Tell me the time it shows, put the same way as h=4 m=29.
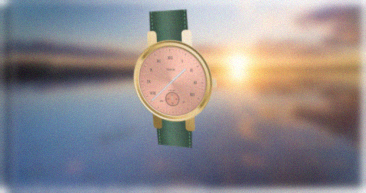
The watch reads h=1 m=38
